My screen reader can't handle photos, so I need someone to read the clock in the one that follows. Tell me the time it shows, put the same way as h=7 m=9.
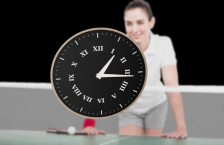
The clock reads h=1 m=16
